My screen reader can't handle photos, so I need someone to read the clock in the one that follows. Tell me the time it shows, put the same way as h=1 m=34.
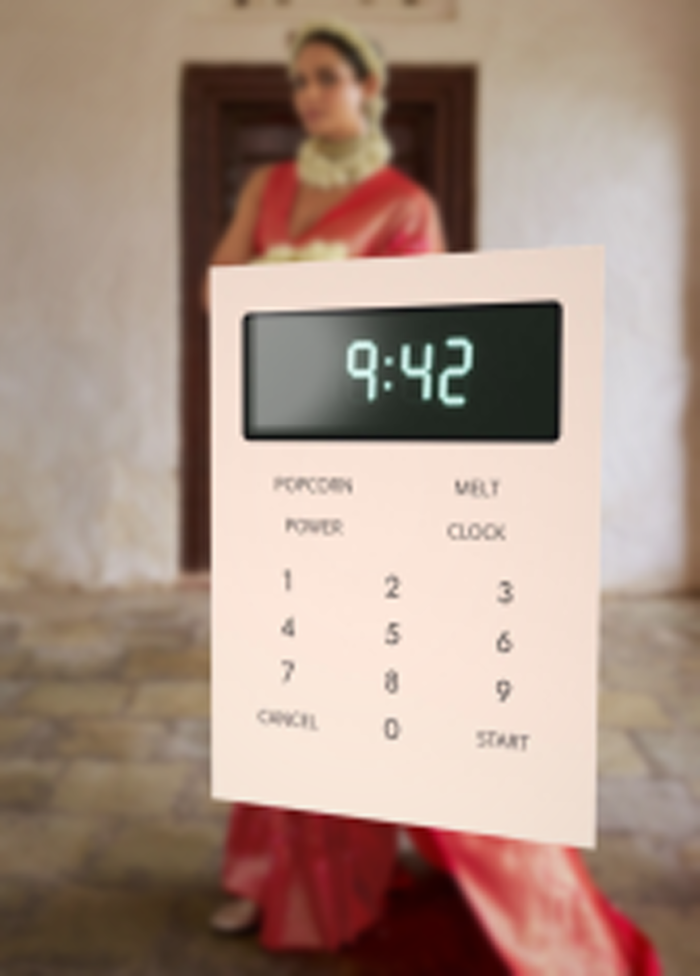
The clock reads h=9 m=42
